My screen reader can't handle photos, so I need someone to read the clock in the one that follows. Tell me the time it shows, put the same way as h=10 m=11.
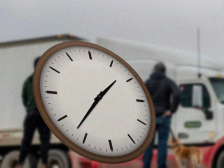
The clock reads h=1 m=37
